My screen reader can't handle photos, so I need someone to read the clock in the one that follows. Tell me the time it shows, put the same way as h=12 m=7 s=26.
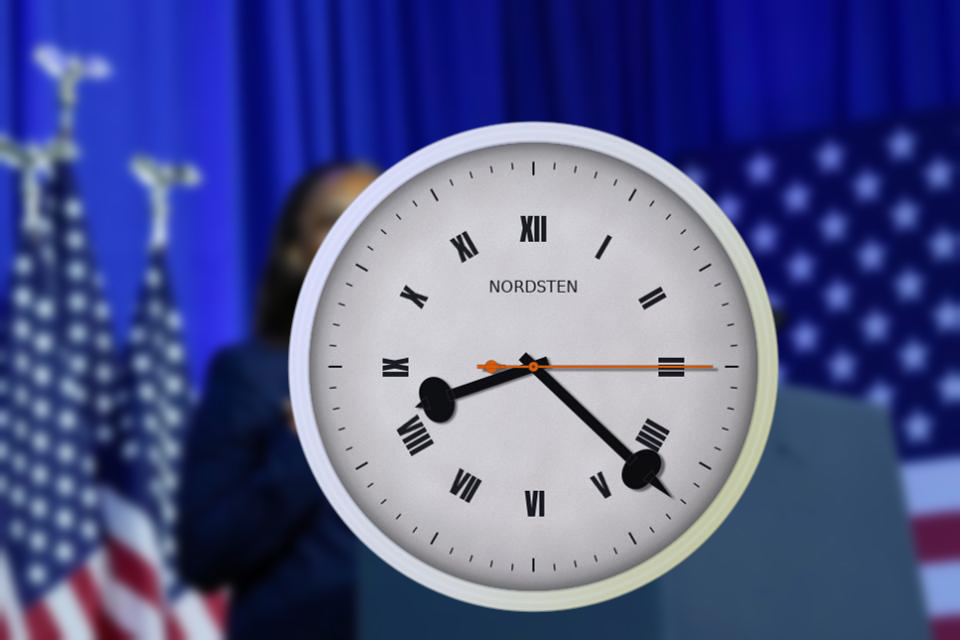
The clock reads h=8 m=22 s=15
